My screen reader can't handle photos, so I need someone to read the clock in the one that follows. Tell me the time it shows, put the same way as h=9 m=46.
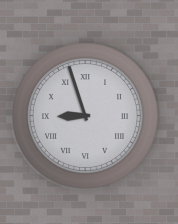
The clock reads h=8 m=57
